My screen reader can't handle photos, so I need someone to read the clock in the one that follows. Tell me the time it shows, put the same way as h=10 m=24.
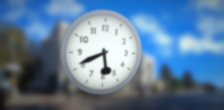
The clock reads h=5 m=41
